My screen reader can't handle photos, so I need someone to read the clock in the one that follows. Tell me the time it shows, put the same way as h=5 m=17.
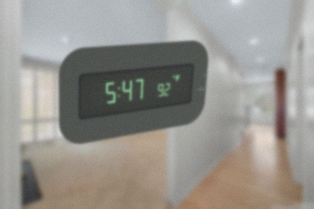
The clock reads h=5 m=47
